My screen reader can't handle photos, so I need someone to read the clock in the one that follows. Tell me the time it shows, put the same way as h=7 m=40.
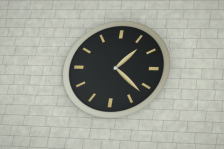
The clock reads h=1 m=22
